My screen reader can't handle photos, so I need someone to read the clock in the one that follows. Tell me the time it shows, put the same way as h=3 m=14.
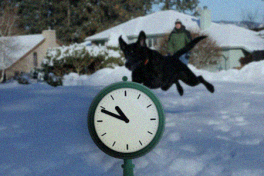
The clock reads h=10 m=49
